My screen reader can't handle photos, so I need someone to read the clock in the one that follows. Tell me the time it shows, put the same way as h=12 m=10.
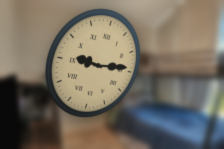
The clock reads h=9 m=14
